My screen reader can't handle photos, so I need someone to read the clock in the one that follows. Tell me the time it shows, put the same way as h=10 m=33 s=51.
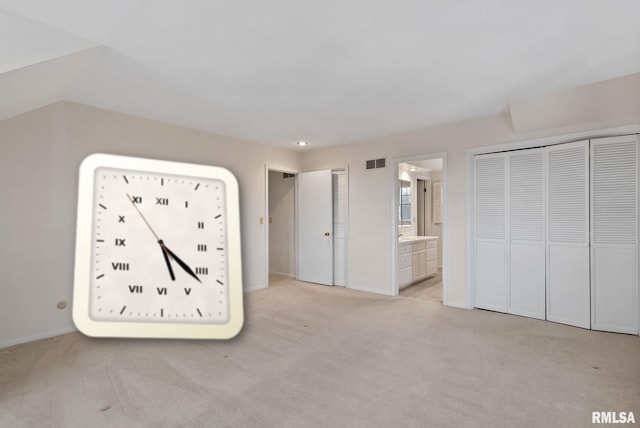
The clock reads h=5 m=21 s=54
